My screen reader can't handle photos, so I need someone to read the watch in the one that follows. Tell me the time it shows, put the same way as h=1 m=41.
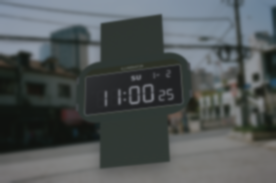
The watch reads h=11 m=0
